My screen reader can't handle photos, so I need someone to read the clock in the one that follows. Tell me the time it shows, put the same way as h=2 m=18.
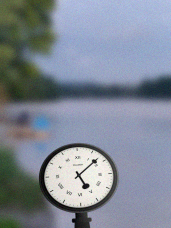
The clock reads h=5 m=8
